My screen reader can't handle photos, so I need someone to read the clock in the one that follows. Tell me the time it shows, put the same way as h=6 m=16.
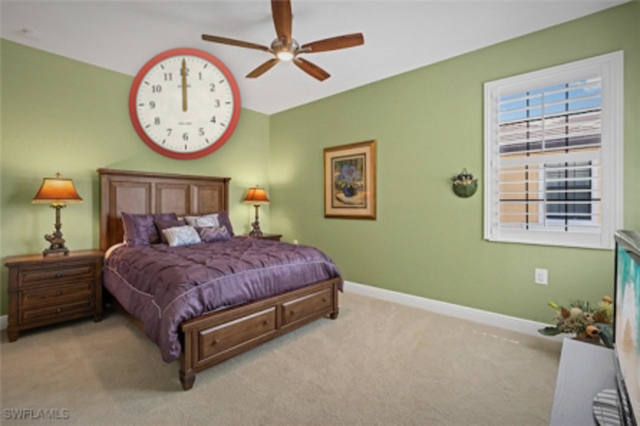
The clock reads h=12 m=0
